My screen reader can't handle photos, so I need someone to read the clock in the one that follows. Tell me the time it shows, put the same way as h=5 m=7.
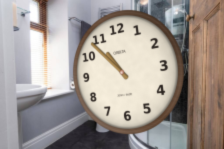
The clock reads h=10 m=53
